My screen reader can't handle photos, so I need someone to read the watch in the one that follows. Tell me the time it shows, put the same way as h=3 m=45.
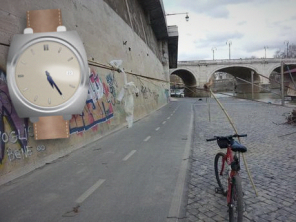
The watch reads h=5 m=25
